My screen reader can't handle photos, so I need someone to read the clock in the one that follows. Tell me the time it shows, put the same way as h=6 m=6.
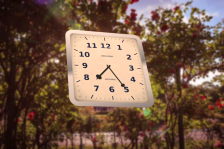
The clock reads h=7 m=25
